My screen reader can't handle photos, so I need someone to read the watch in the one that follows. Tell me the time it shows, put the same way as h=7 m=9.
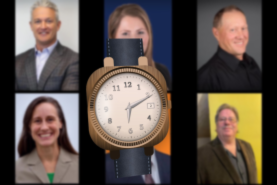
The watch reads h=6 m=11
